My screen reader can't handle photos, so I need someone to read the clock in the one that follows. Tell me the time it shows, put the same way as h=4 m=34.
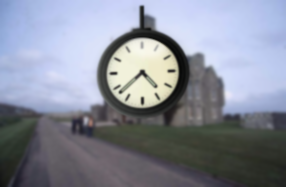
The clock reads h=4 m=38
